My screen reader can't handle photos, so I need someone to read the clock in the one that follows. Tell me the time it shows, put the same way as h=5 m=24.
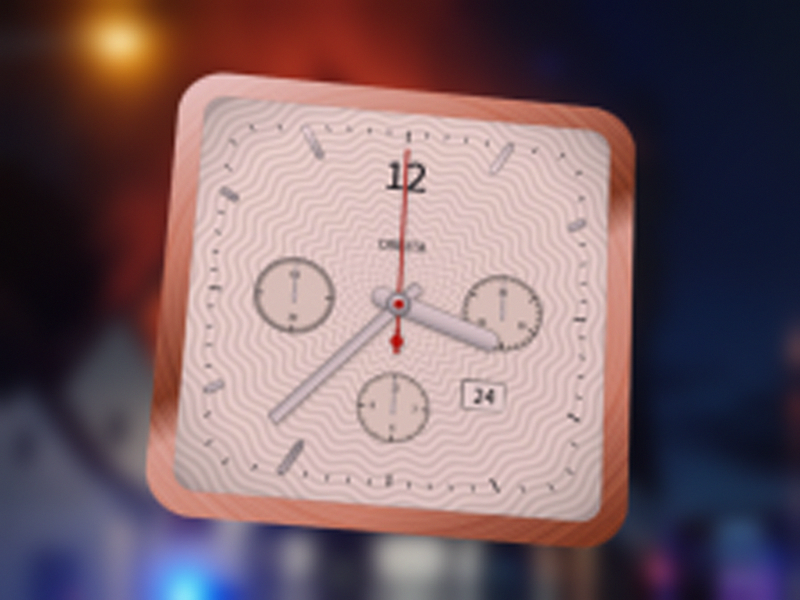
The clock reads h=3 m=37
